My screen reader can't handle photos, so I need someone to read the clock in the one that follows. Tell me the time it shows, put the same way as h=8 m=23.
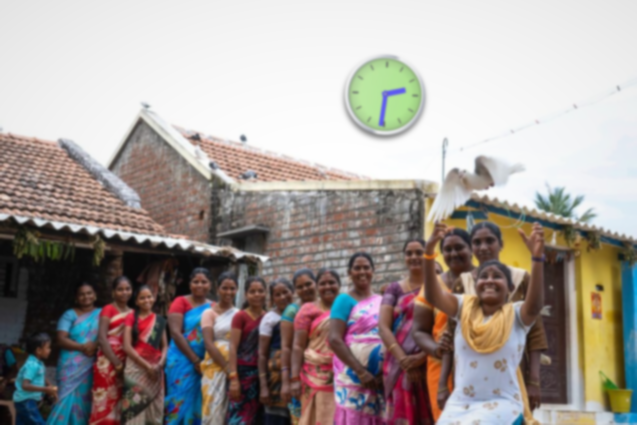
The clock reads h=2 m=31
